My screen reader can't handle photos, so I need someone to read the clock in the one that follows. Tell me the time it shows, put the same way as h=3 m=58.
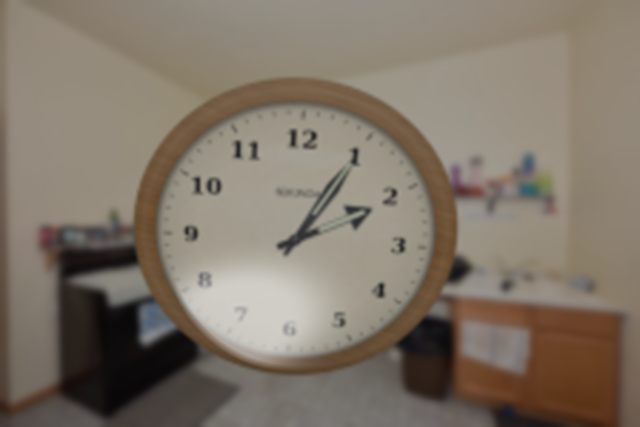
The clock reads h=2 m=5
